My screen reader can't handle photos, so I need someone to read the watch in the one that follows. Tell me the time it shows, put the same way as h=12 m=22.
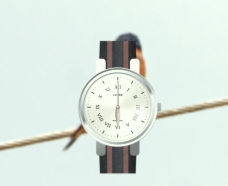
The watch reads h=6 m=0
